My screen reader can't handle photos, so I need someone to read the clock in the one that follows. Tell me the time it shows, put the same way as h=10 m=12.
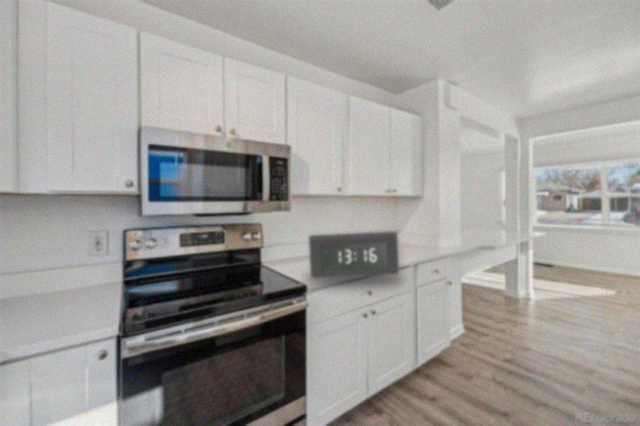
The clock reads h=13 m=16
